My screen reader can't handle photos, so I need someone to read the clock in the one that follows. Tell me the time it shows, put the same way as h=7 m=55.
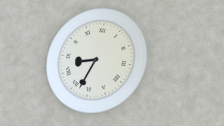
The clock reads h=8 m=33
